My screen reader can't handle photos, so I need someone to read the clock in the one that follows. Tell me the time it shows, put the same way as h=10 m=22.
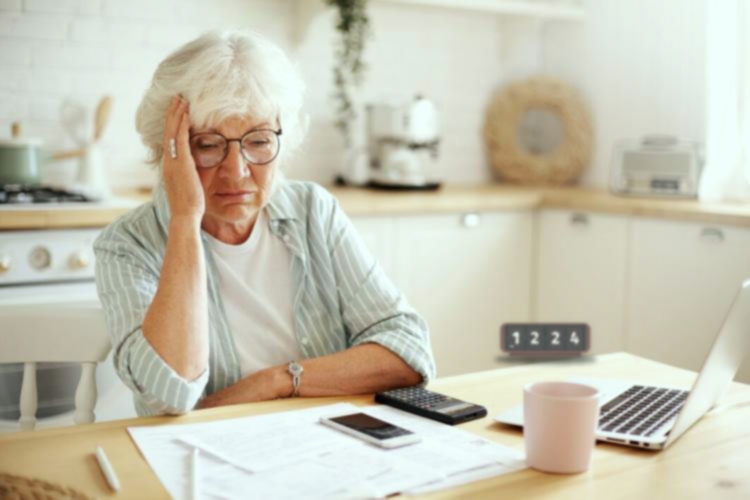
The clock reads h=12 m=24
